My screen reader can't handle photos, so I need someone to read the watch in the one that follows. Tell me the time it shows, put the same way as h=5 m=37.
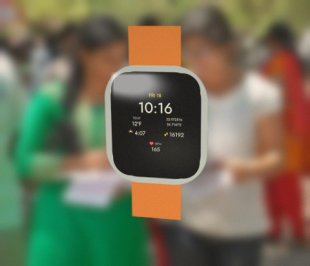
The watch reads h=10 m=16
